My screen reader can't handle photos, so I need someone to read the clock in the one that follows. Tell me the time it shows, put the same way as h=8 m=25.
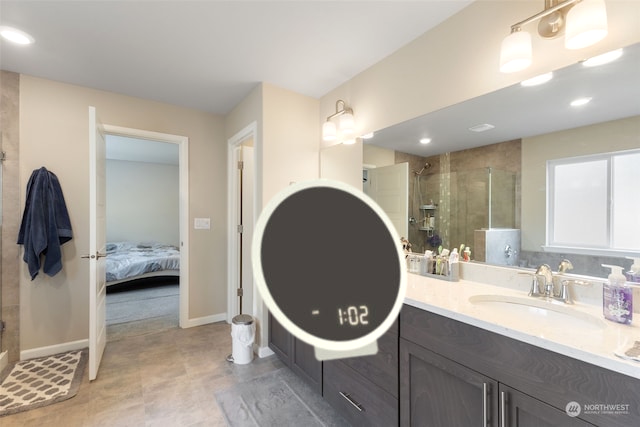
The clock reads h=1 m=2
